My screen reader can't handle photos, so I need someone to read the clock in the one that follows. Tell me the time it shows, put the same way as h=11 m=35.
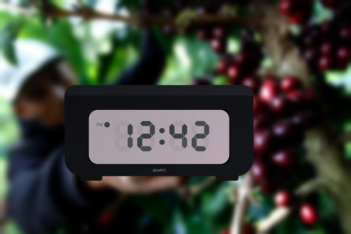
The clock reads h=12 m=42
